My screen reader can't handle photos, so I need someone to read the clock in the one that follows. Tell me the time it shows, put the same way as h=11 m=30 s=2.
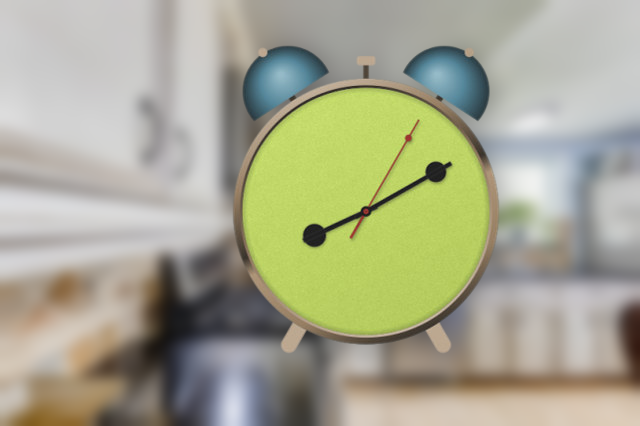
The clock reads h=8 m=10 s=5
